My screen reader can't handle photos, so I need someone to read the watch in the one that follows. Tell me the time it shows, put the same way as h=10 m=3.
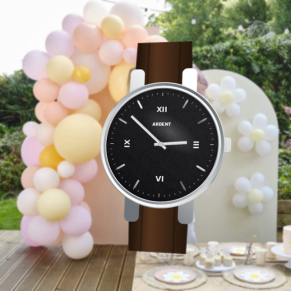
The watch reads h=2 m=52
